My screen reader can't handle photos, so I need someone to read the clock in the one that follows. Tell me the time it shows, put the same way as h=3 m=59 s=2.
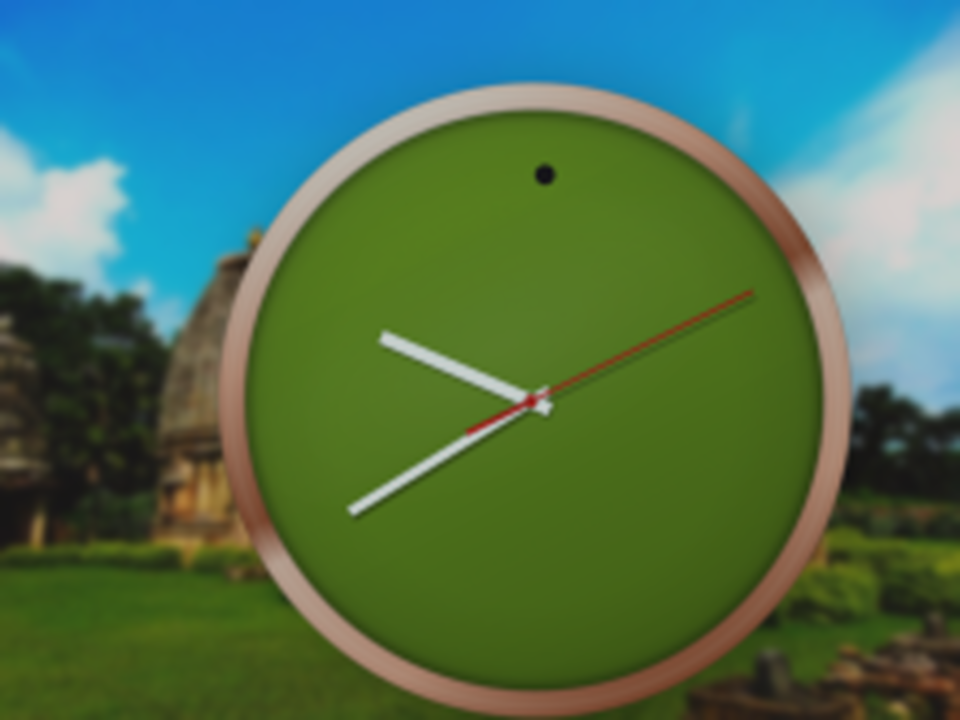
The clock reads h=9 m=39 s=10
